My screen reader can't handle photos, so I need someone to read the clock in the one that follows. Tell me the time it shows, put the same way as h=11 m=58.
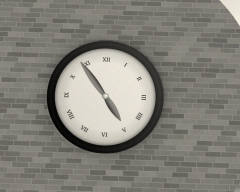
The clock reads h=4 m=54
